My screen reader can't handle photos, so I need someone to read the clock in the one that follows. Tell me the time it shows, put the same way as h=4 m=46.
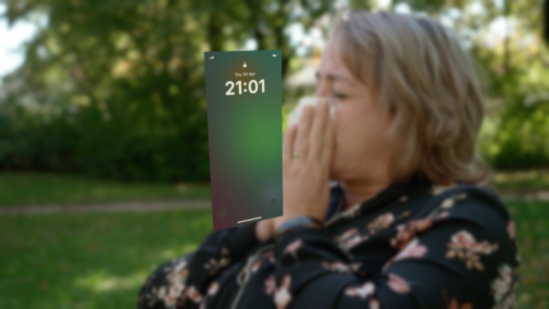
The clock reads h=21 m=1
